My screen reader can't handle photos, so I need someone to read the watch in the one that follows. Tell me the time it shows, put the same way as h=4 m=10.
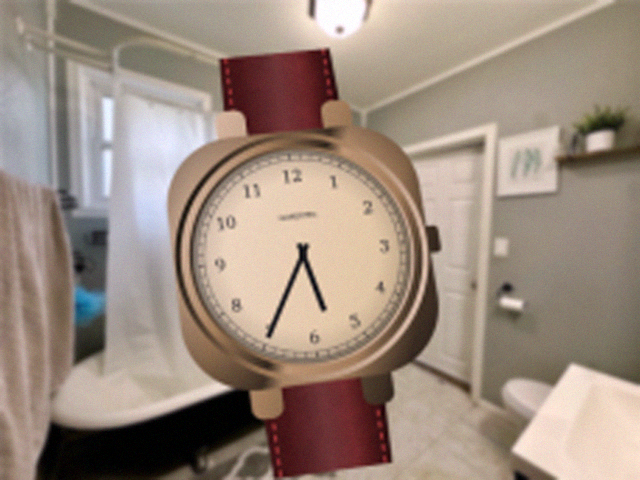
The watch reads h=5 m=35
